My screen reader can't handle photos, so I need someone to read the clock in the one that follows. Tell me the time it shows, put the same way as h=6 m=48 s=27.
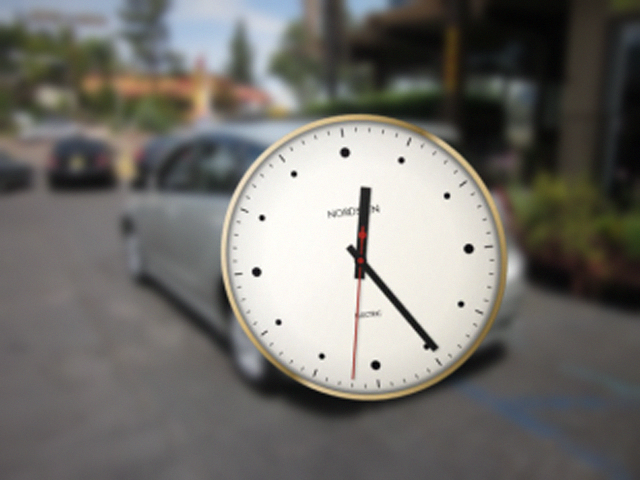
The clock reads h=12 m=24 s=32
